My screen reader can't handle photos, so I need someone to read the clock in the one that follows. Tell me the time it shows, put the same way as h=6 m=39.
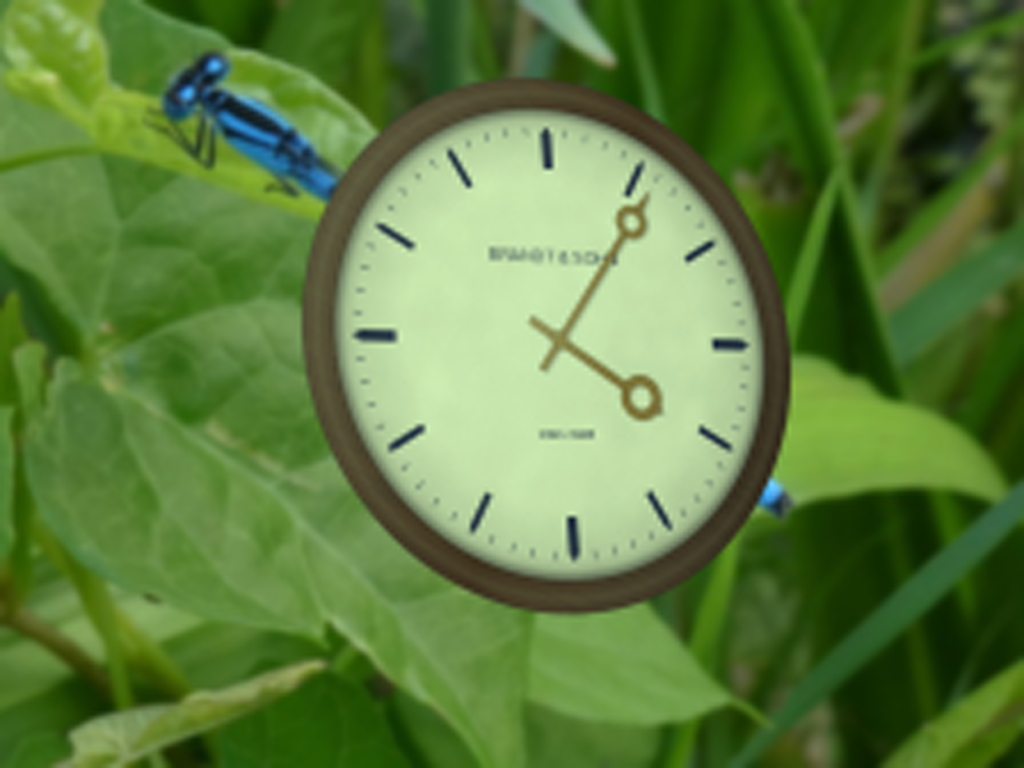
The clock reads h=4 m=6
